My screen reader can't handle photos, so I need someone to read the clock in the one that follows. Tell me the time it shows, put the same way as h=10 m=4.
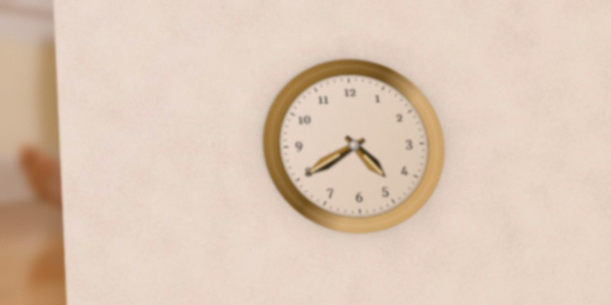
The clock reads h=4 m=40
